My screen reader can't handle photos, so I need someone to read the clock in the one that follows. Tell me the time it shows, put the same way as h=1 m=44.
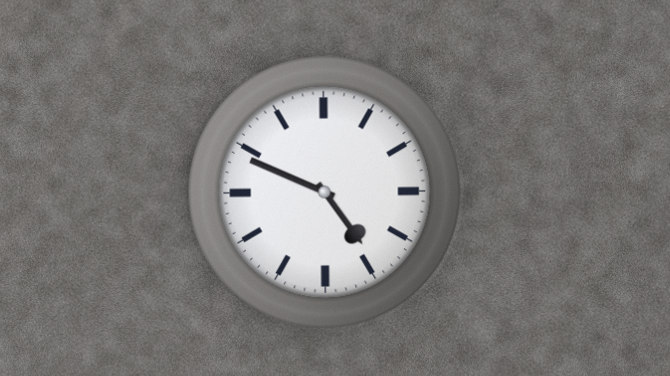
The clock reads h=4 m=49
